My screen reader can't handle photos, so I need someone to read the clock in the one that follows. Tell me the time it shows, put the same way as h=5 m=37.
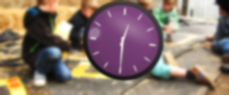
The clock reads h=12 m=30
